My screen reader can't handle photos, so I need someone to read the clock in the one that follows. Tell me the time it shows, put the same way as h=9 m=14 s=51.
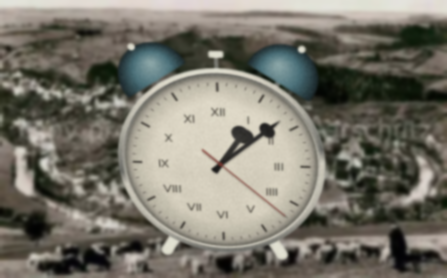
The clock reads h=1 m=8 s=22
